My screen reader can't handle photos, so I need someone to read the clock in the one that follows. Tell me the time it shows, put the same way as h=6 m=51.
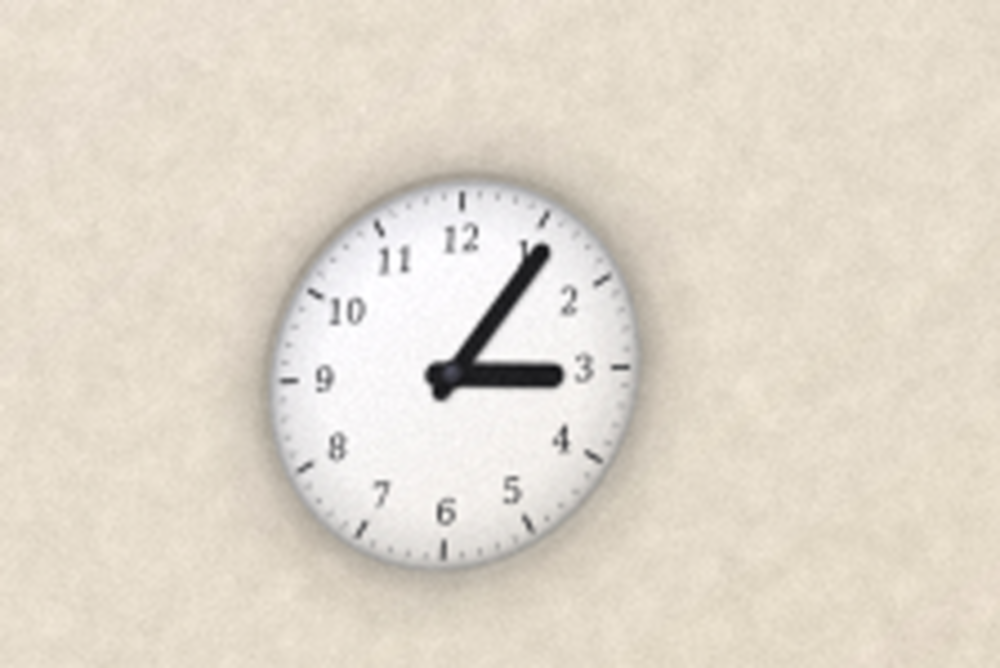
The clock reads h=3 m=6
